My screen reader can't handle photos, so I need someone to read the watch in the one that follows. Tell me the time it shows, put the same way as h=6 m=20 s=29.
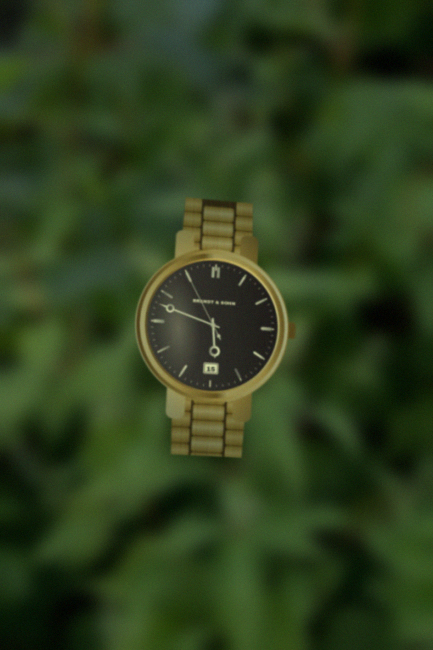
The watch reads h=5 m=47 s=55
